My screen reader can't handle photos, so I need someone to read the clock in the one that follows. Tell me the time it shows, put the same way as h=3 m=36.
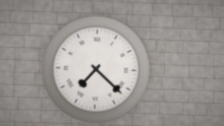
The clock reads h=7 m=22
